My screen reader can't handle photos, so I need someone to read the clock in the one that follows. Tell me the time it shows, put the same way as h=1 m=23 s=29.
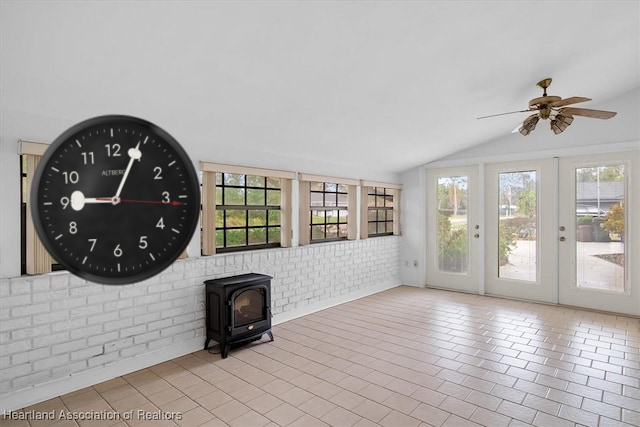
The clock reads h=9 m=4 s=16
